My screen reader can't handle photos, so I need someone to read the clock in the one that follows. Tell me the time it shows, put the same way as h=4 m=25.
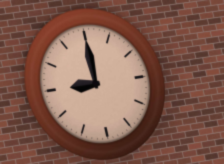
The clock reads h=9 m=0
